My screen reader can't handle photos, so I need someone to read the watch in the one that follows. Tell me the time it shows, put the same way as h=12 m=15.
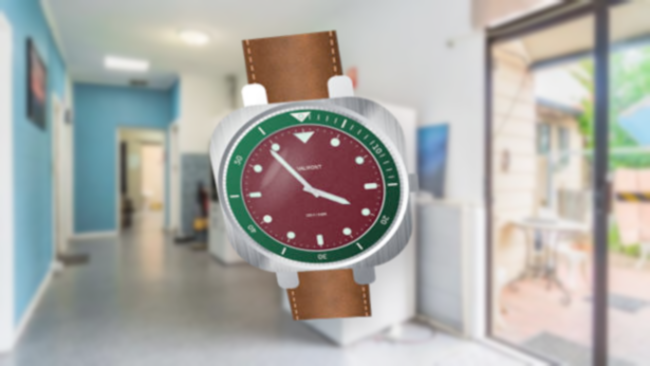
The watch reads h=3 m=54
